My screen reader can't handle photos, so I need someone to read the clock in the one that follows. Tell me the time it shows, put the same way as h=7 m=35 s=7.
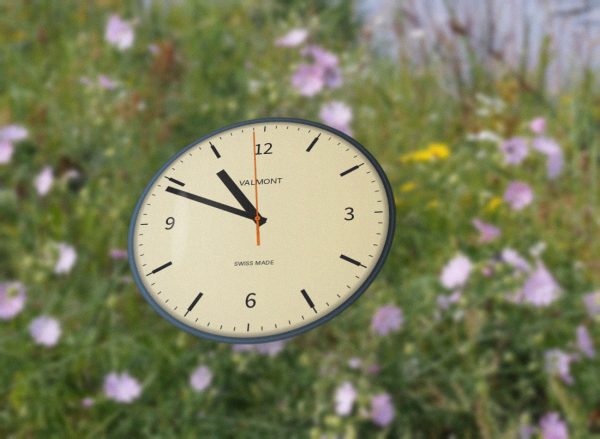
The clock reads h=10 m=48 s=59
